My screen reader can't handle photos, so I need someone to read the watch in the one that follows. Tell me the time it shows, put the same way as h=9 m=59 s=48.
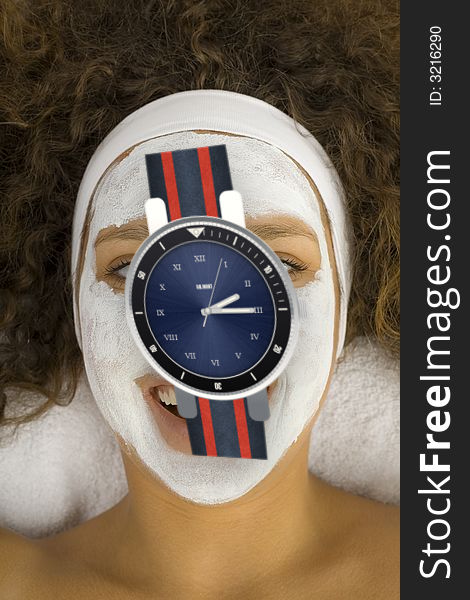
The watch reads h=2 m=15 s=4
